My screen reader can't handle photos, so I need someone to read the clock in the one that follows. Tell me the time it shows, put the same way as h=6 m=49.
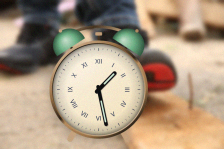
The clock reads h=1 m=28
